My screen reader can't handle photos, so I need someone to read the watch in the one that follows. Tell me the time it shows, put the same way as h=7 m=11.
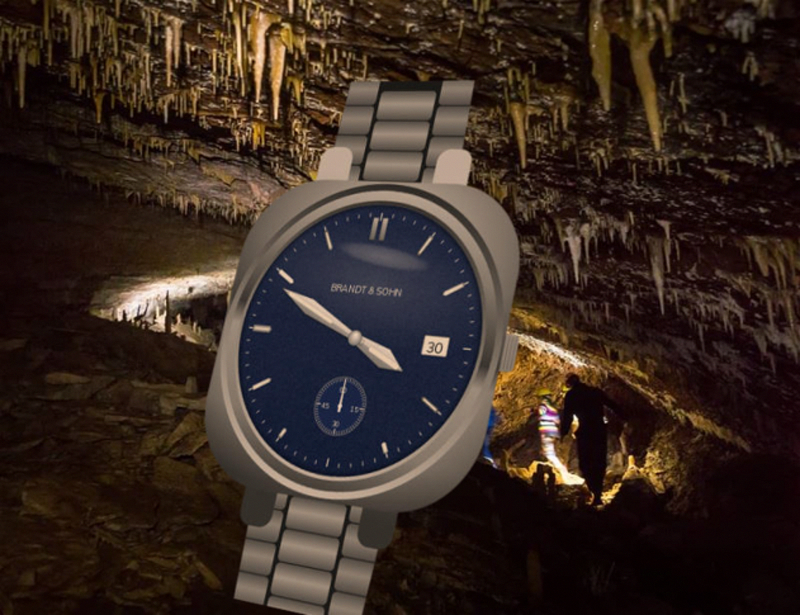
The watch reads h=3 m=49
